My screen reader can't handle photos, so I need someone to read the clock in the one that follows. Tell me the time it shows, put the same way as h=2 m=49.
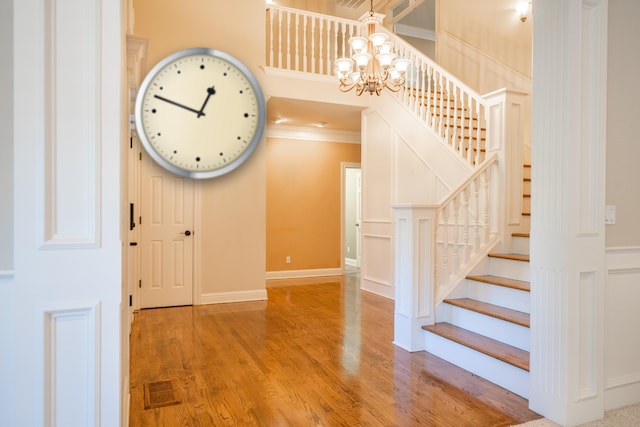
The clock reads h=12 m=48
